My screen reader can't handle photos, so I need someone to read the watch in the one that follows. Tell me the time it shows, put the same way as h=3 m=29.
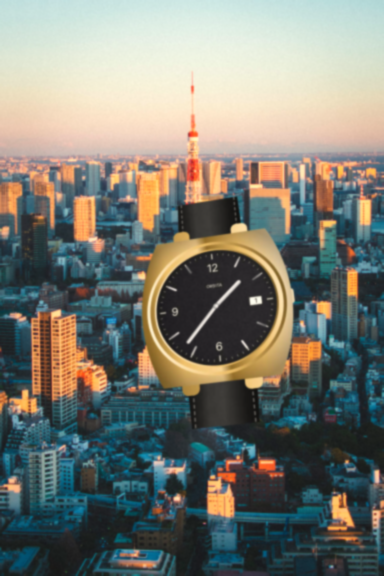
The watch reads h=1 m=37
